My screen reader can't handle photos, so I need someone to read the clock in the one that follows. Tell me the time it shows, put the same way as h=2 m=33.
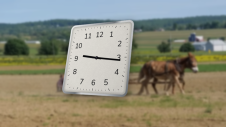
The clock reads h=9 m=16
